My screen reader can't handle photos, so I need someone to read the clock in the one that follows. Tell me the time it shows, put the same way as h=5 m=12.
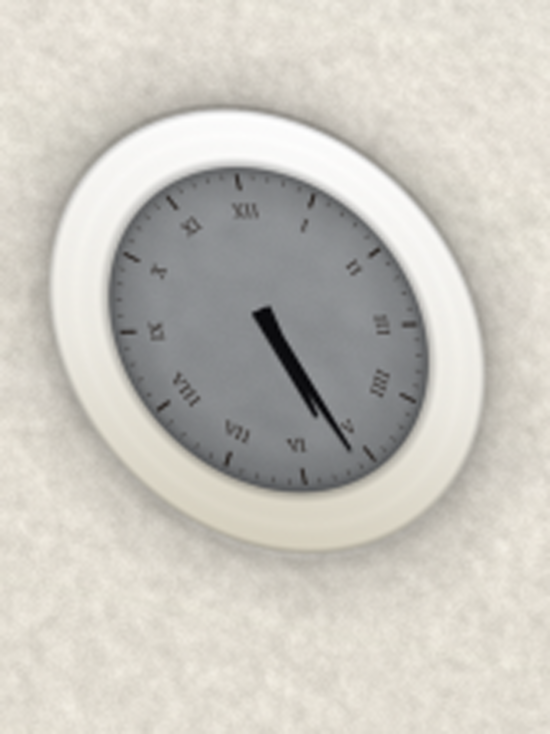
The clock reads h=5 m=26
